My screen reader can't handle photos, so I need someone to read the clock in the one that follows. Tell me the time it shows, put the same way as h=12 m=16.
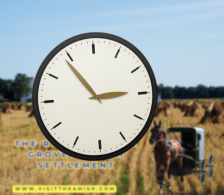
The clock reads h=2 m=54
